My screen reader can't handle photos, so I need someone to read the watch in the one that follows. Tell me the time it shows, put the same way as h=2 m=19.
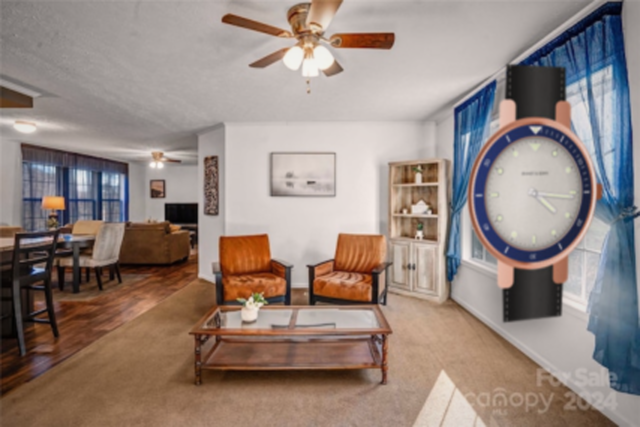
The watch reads h=4 m=16
